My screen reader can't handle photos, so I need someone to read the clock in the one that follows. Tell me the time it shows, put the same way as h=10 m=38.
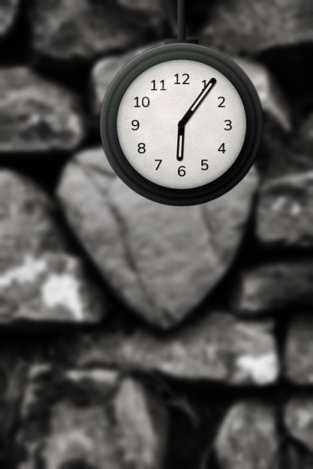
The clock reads h=6 m=6
